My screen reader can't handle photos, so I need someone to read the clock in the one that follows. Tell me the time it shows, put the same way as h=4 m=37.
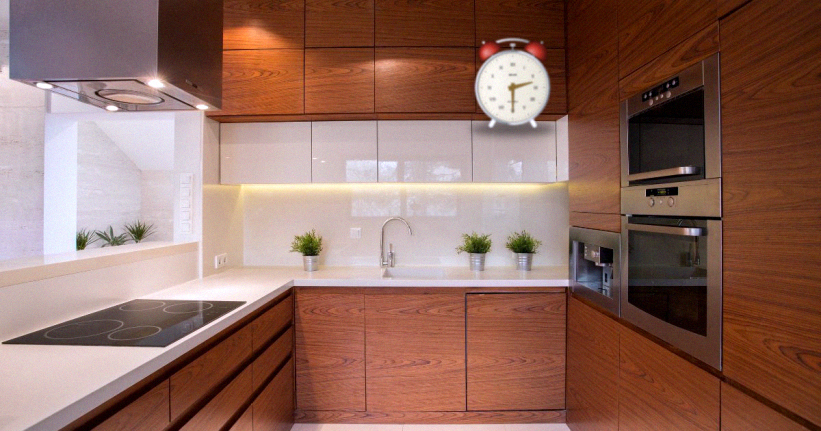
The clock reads h=2 m=30
